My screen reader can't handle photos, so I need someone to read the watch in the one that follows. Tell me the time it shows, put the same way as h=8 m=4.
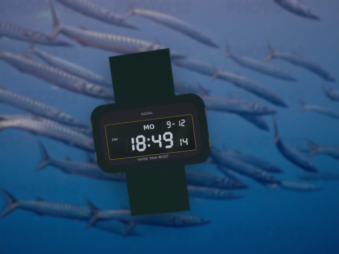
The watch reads h=18 m=49
